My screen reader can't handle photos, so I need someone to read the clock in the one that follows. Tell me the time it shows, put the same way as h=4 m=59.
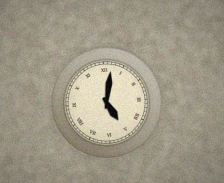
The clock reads h=5 m=2
